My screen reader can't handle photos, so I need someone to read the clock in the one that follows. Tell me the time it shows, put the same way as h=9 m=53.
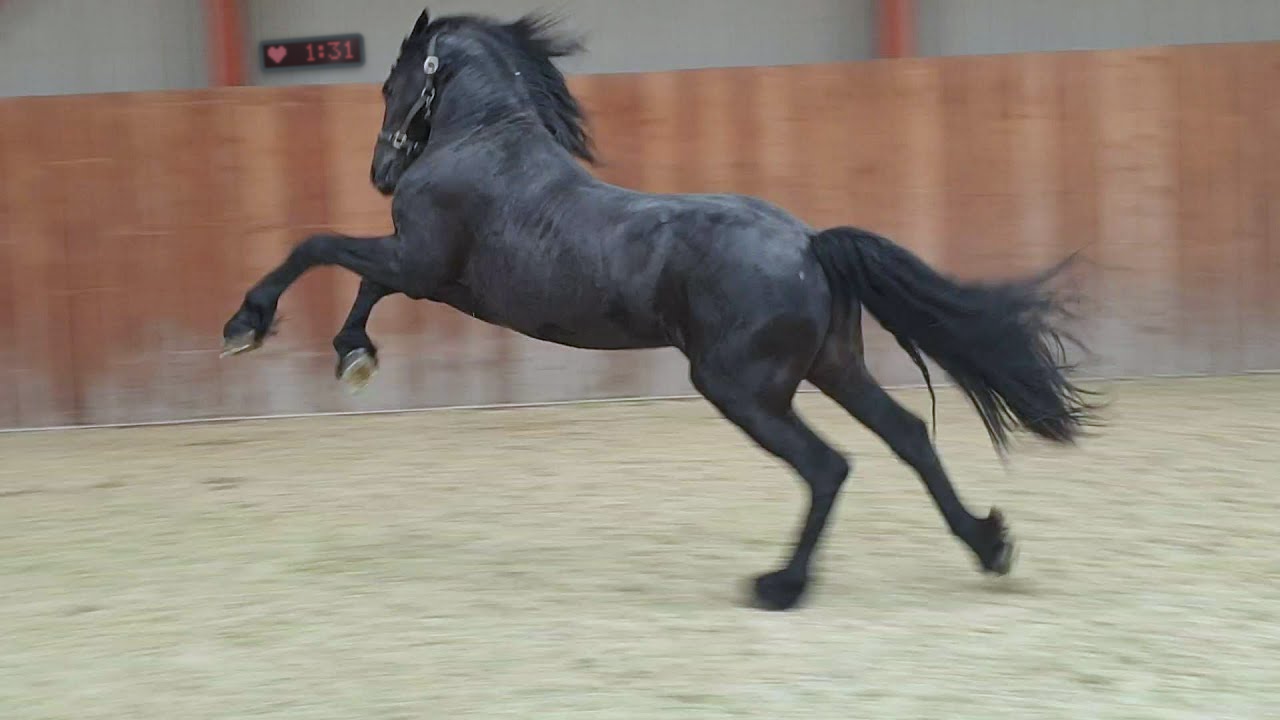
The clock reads h=1 m=31
